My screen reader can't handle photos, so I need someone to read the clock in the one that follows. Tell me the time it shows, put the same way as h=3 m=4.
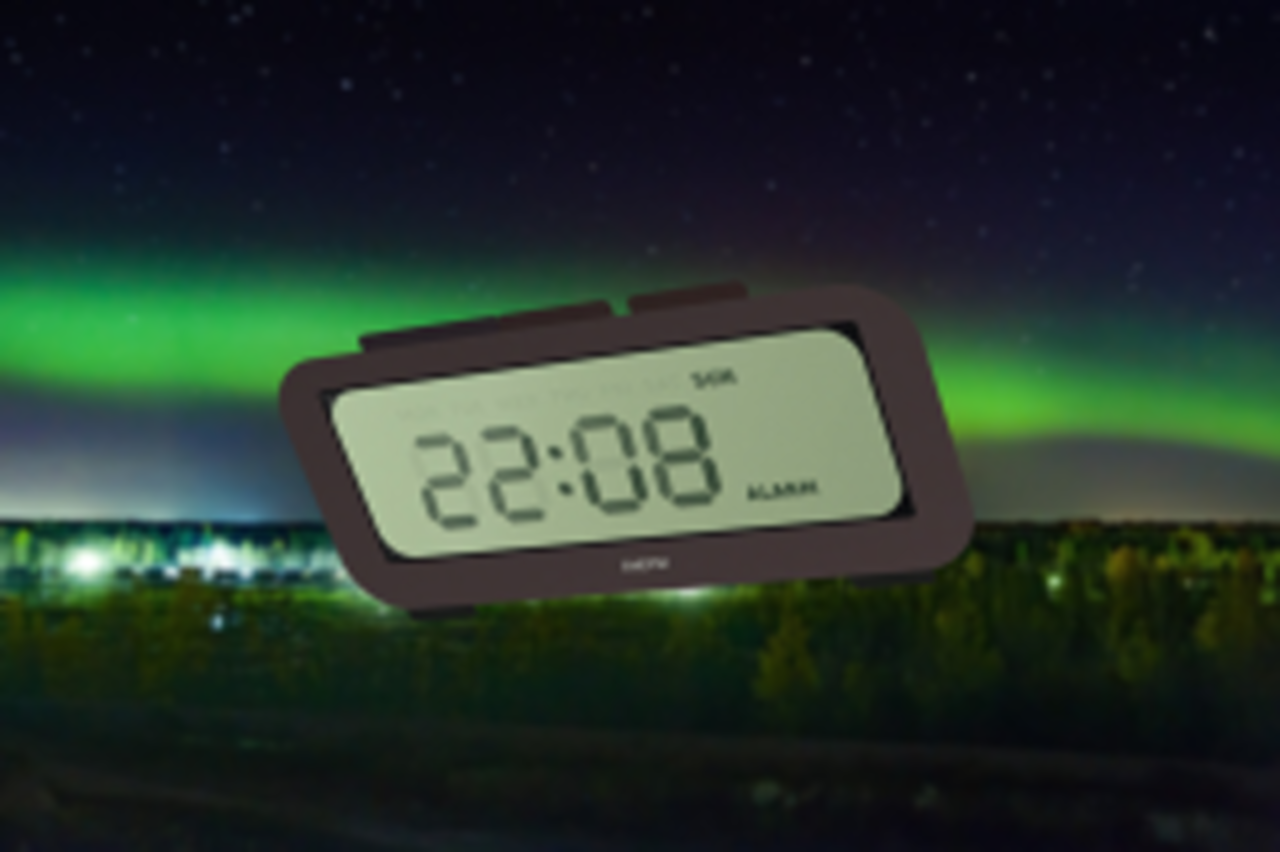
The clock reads h=22 m=8
